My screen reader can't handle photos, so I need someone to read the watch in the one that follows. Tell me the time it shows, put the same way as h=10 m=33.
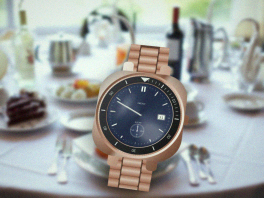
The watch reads h=9 m=49
